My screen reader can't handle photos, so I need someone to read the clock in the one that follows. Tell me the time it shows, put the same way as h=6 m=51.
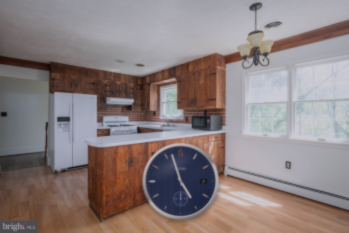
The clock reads h=4 m=57
